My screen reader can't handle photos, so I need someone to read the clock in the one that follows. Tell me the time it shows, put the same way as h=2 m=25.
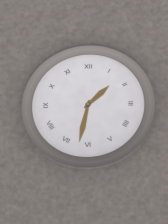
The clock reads h=1 m=32
